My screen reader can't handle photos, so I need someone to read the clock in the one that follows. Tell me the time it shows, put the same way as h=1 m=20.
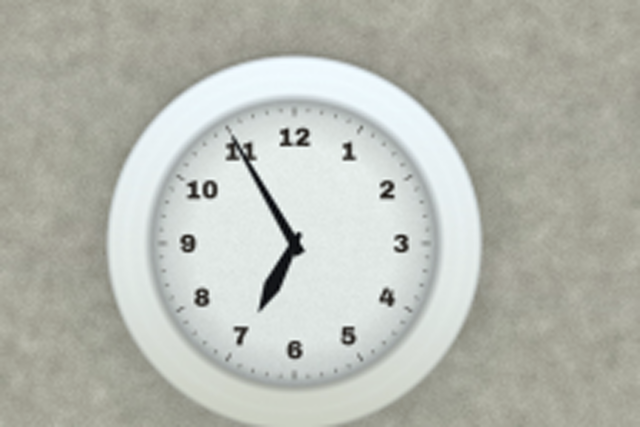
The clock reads h=6 m=55
